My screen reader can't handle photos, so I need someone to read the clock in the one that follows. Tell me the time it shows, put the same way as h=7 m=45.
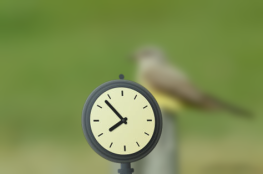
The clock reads h=7 m=53
